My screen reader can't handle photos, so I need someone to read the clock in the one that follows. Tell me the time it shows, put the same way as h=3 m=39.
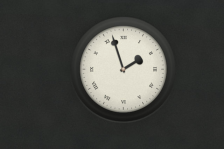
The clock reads h=1 m=57
